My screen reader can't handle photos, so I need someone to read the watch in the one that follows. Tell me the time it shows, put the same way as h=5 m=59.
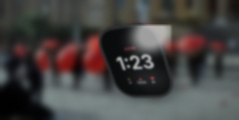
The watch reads h=1 m=23
